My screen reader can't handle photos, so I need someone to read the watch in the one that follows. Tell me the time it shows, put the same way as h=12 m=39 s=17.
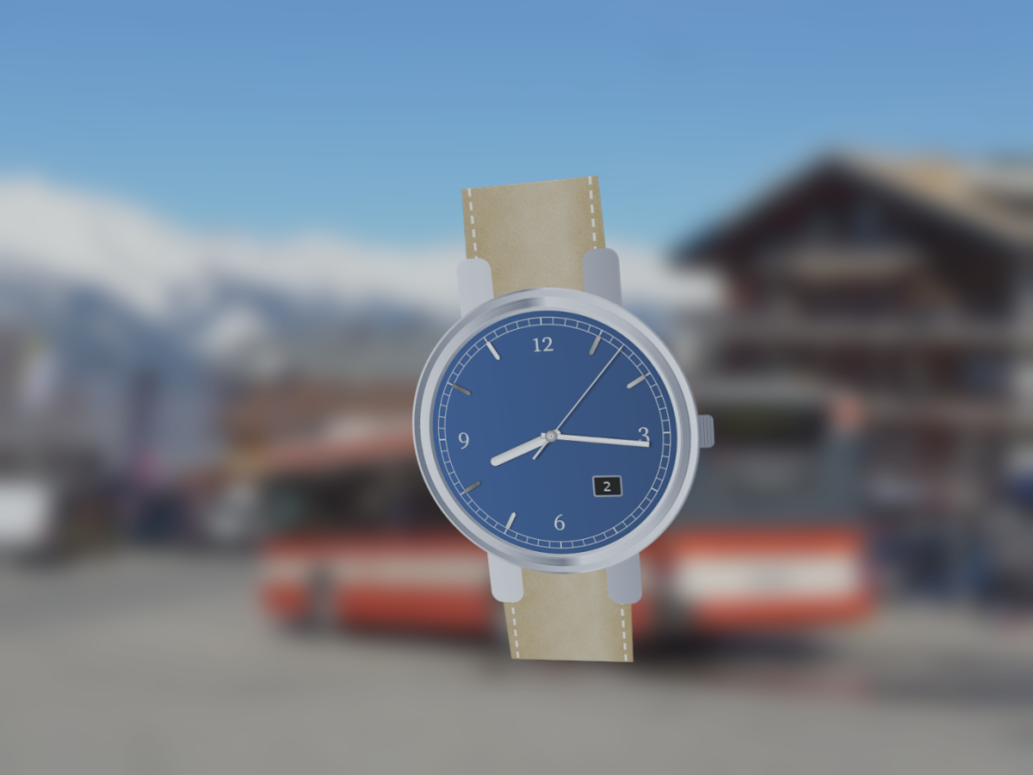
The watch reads h=8 m=16 s=7
